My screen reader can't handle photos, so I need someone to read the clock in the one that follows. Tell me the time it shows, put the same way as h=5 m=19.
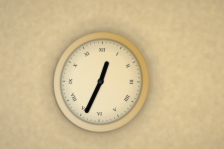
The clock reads h=12 m=34
